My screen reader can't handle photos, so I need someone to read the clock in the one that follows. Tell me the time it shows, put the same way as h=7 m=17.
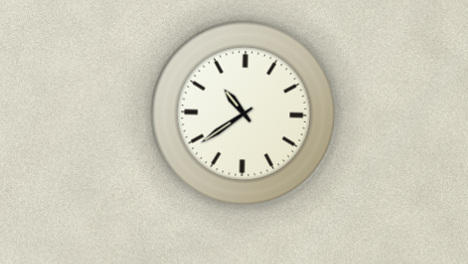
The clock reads h=10 m=39
